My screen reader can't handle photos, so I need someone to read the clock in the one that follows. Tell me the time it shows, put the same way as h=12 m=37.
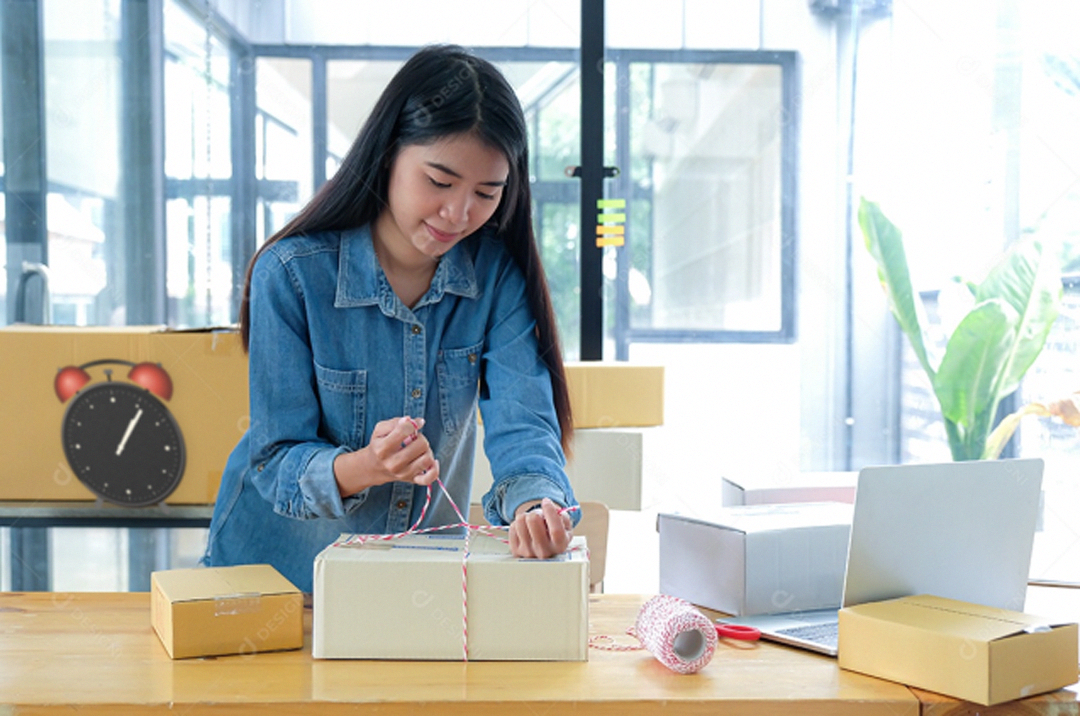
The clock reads h=1 m=6
